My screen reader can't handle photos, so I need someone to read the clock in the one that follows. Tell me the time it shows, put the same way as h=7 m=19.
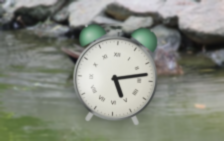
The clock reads h=5 m=13
